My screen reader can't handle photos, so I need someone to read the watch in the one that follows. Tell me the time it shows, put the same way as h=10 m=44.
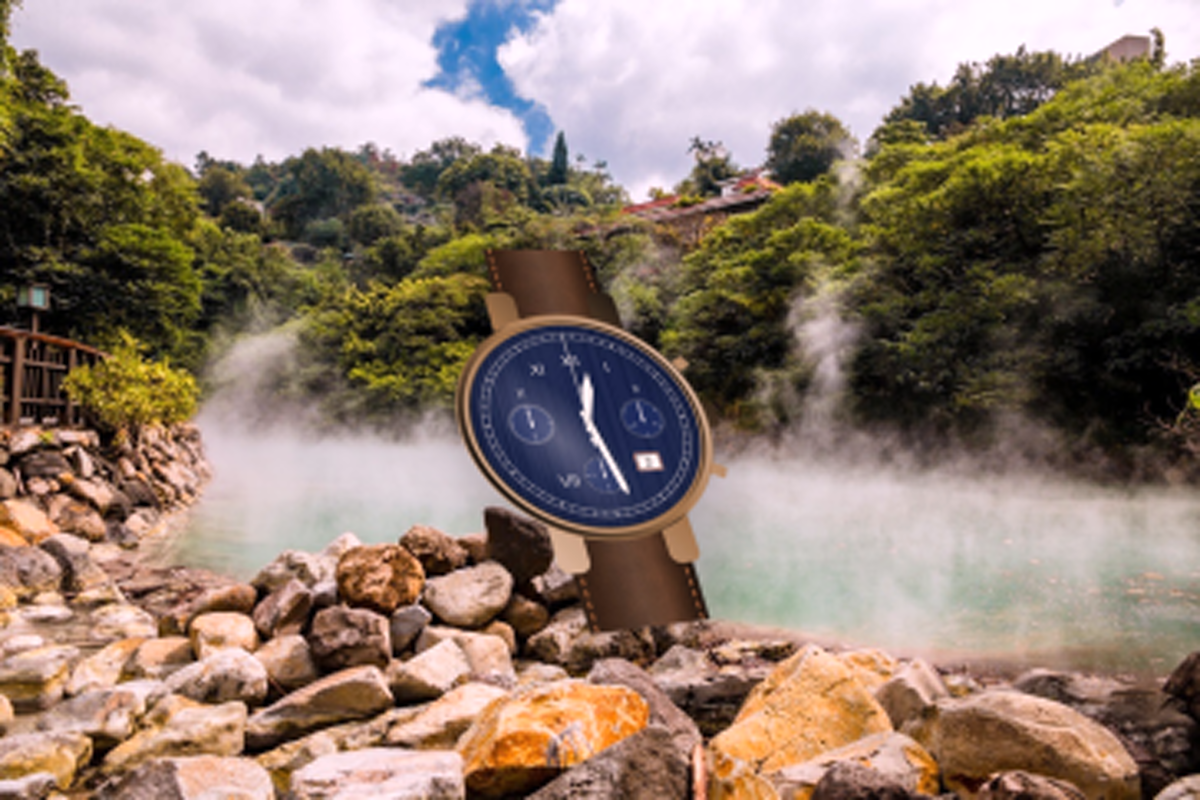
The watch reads h=12 m=28
